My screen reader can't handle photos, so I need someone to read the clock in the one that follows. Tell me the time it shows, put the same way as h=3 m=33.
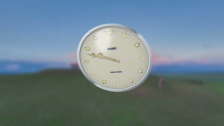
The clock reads h=9 m=48
